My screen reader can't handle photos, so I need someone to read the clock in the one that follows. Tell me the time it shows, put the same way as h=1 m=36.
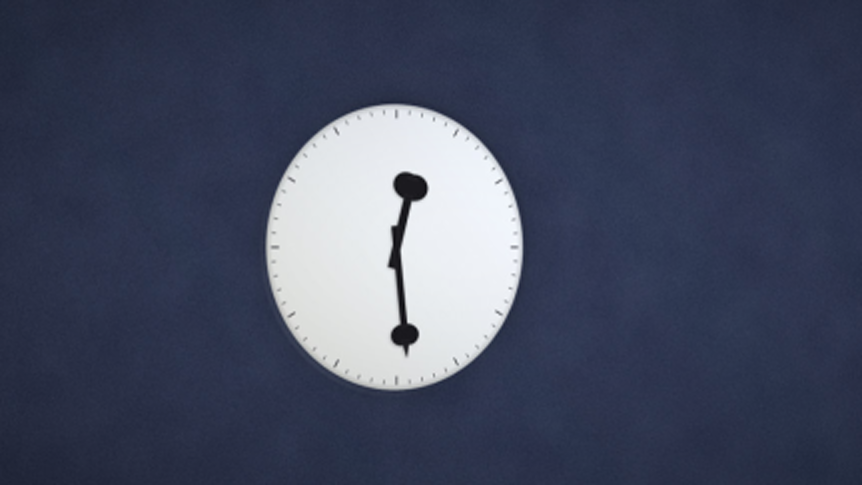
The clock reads h=12 m=29
